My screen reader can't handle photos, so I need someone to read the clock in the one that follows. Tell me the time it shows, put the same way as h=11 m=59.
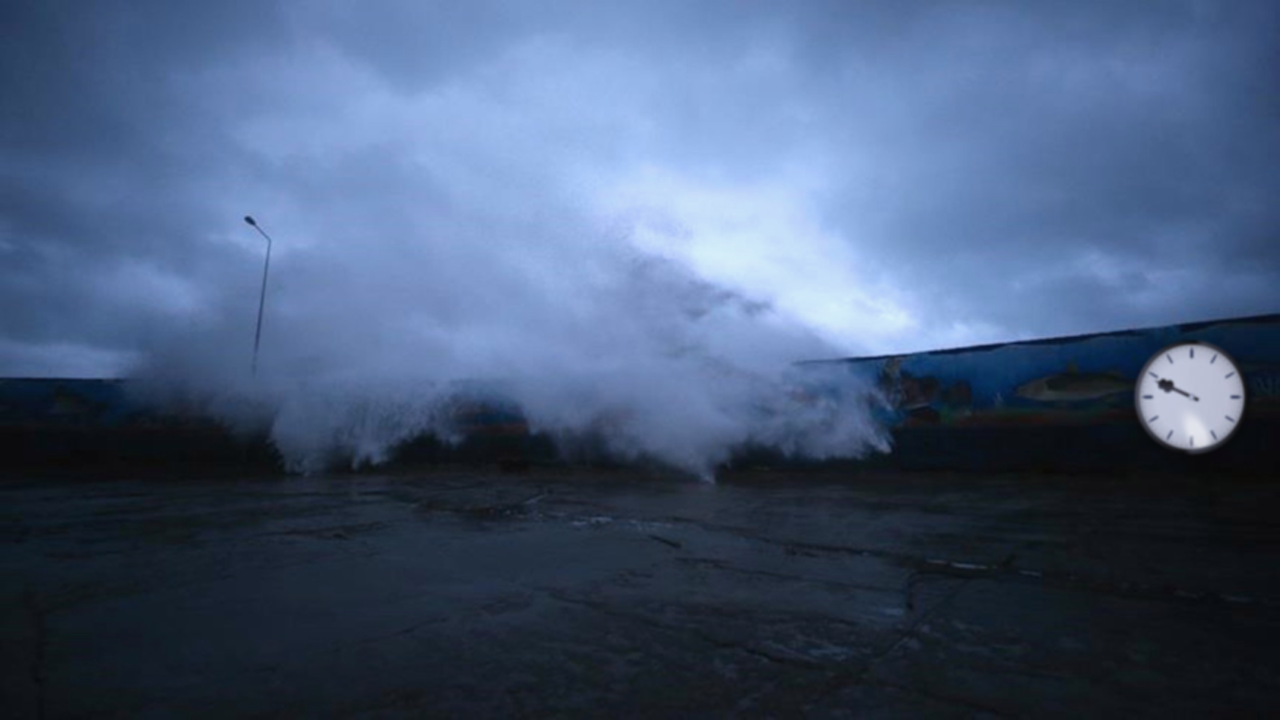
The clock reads h=9 m=49
